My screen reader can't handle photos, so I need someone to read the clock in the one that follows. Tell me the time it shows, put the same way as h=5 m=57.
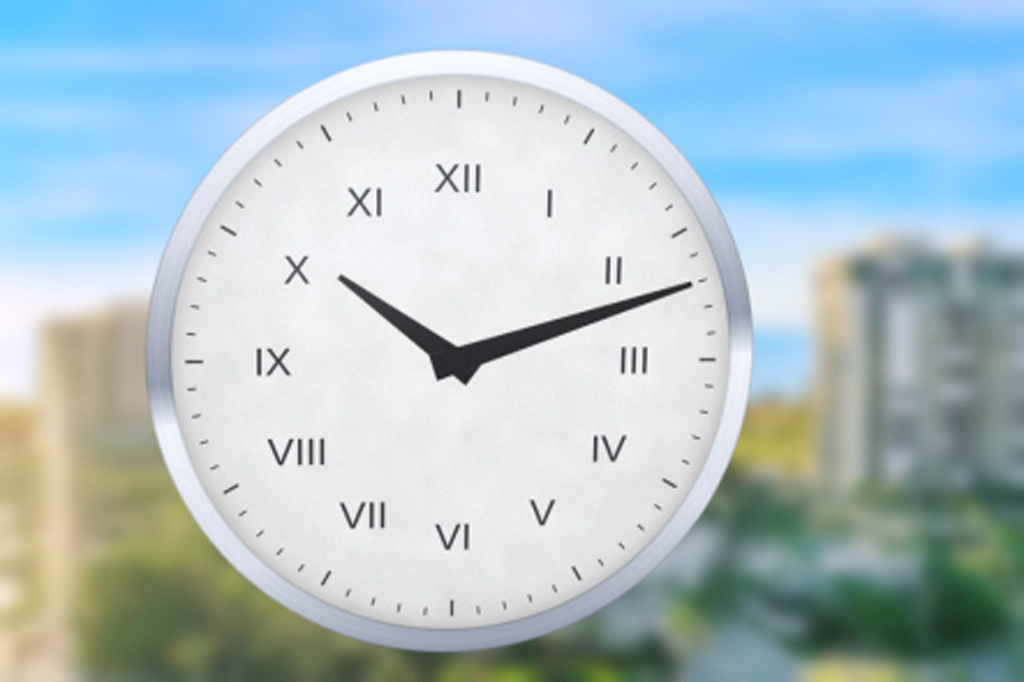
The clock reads h=10 m=12
